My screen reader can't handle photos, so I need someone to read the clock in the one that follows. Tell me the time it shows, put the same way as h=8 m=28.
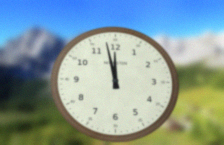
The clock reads h=11 m=58
